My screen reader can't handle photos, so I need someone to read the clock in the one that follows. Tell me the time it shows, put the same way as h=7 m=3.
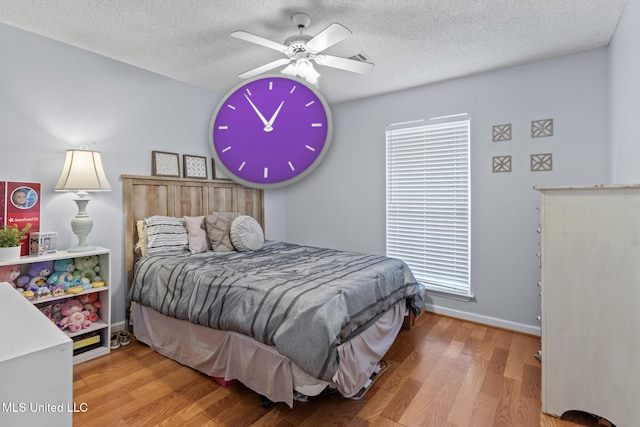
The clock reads h=12 m=54
